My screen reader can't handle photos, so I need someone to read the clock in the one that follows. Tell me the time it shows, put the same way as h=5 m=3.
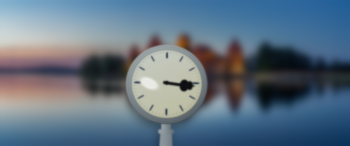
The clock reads h=3 m=16
